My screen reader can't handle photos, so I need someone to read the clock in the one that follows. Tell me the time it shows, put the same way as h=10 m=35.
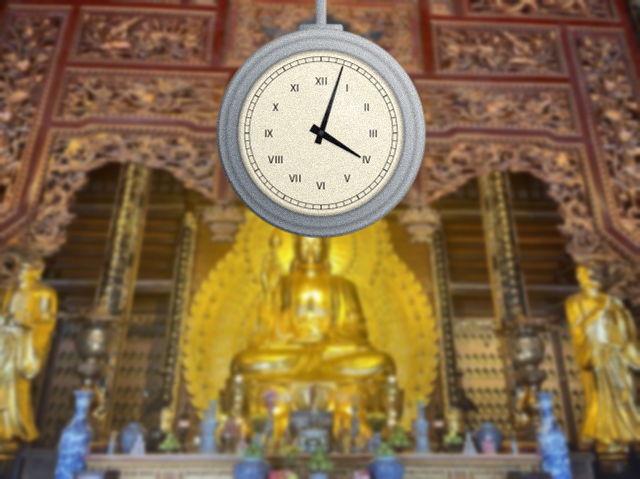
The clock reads h=4 m=3
